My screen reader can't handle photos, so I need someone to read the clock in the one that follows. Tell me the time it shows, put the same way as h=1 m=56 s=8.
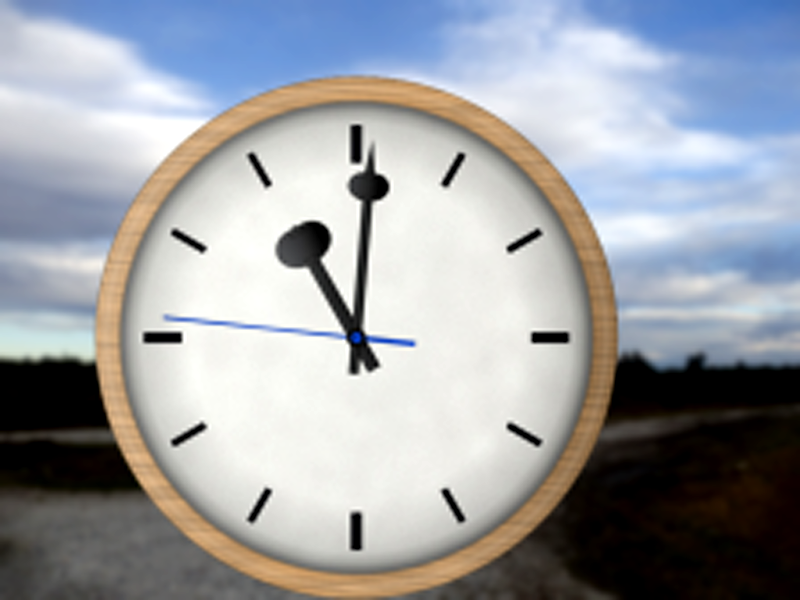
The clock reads h=11 m=0 s=46
